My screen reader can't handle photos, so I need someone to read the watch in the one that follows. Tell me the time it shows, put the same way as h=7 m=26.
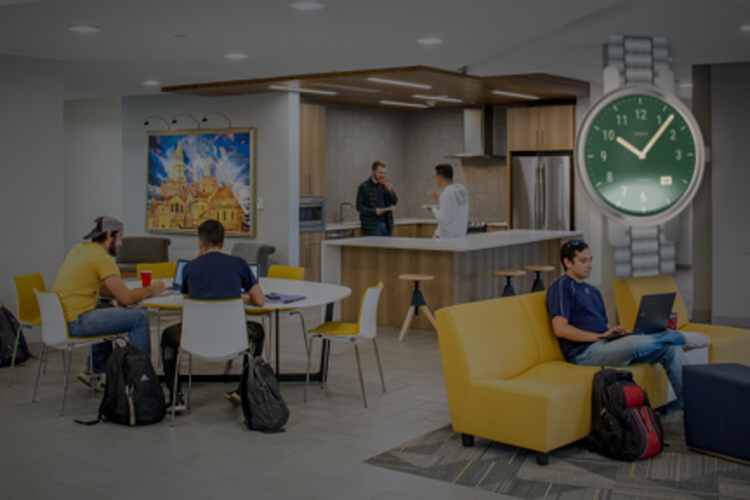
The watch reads h=10 m=7
